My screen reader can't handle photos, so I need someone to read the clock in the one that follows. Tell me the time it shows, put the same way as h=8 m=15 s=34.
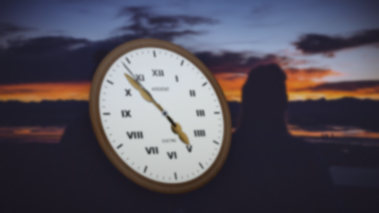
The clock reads h=4 m=52 s=54
